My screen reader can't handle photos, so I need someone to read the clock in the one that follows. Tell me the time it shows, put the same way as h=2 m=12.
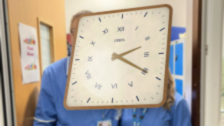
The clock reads h=2 m=20
